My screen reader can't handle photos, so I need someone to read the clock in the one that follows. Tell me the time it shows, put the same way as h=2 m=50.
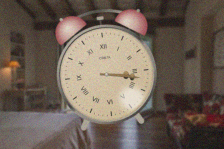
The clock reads h=3 m=17
